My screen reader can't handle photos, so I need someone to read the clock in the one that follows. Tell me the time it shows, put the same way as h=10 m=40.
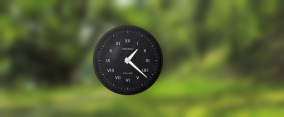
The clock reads h=1 m=22
